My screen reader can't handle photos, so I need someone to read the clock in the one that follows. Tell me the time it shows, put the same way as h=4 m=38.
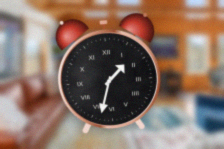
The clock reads h=1 m=33
